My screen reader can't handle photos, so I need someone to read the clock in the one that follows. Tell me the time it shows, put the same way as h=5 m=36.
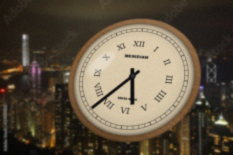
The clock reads h=5 m=37
